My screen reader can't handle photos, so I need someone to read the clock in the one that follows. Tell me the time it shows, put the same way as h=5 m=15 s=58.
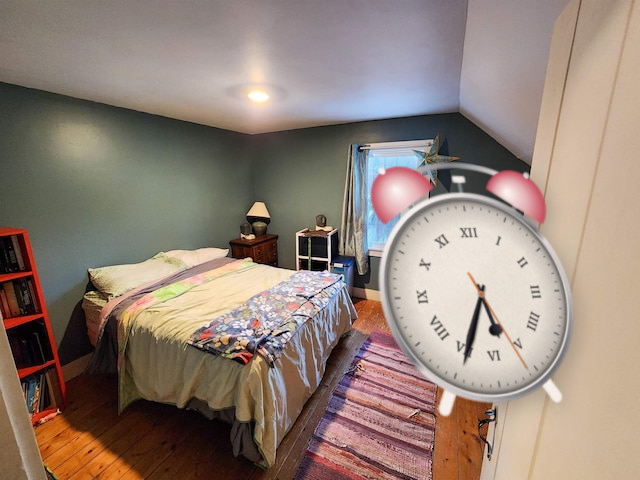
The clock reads h=5 m=34 s=26
